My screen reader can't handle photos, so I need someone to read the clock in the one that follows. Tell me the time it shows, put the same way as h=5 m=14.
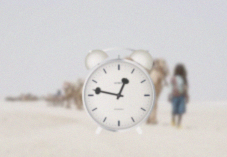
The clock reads h=12 m=47
